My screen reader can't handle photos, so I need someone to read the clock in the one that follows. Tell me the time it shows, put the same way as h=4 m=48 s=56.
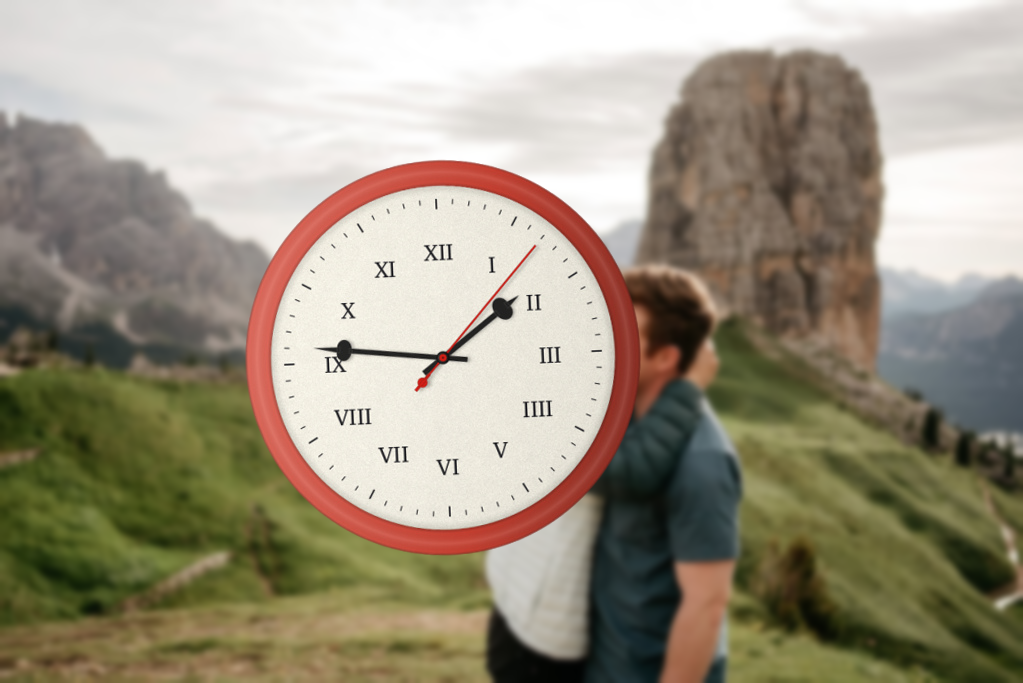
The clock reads h=1 m=46 s=7
